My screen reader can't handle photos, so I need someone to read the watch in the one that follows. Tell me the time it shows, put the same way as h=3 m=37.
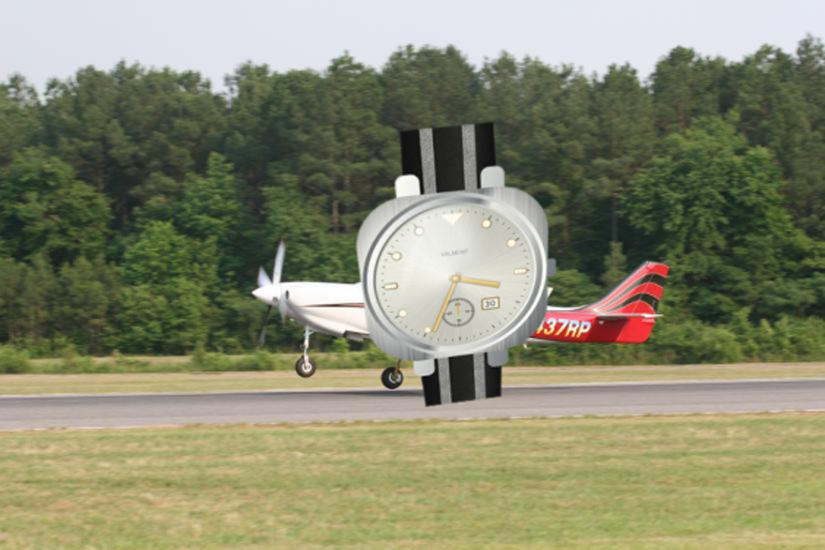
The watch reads h=3 m=34
